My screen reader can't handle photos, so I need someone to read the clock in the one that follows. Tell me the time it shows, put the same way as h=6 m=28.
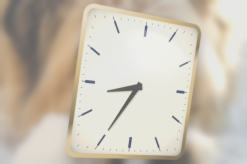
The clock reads h=8 m=35
